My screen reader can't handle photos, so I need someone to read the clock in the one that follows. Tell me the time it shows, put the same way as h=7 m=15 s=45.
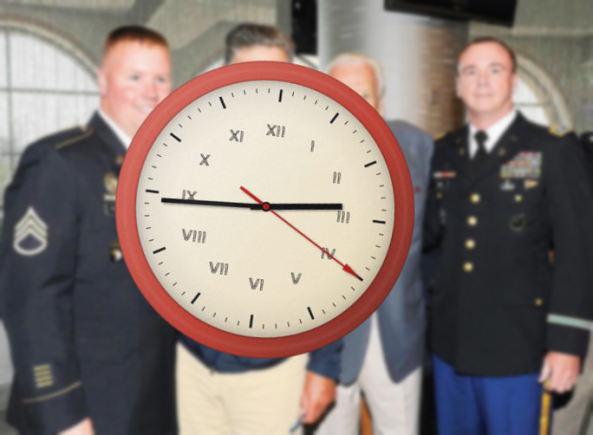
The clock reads h=2 m=44 s=20
